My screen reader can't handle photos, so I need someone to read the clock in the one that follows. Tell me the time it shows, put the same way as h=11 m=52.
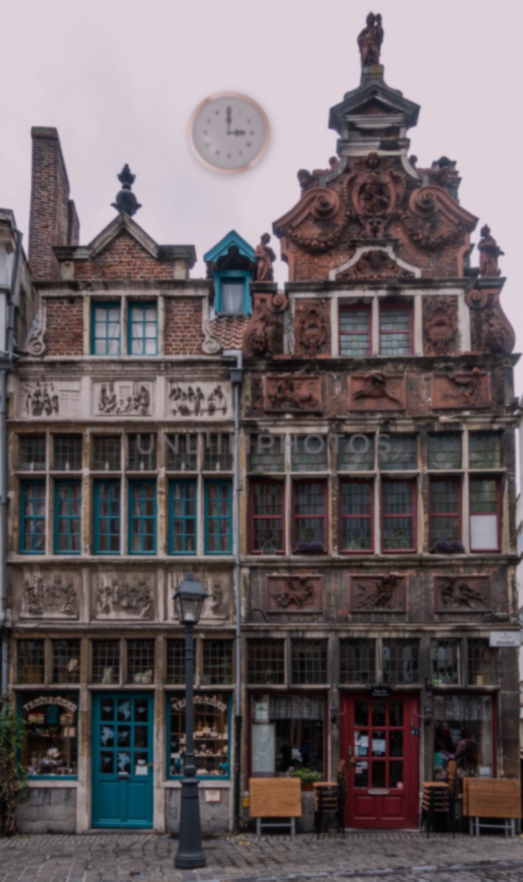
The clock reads h=3 m=0
